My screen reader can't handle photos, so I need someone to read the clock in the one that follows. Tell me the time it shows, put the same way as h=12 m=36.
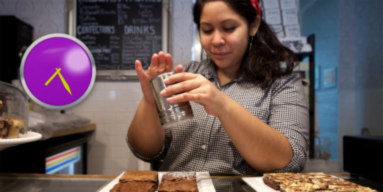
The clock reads h=7 m=25
